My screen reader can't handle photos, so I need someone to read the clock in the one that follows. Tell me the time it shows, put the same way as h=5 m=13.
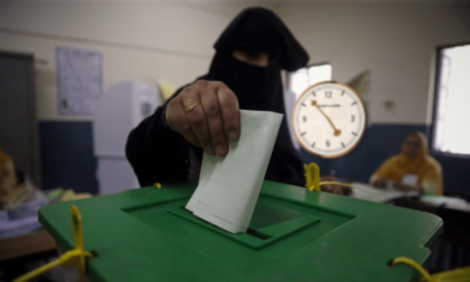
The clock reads h=4 m=53
